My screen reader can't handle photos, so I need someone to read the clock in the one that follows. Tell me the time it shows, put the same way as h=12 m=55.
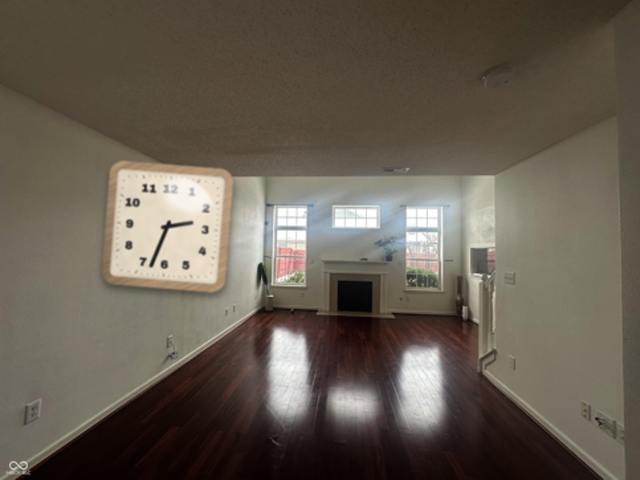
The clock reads h=2 m=33
